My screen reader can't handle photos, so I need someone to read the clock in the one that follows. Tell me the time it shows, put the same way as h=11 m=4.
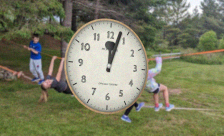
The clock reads h=12 m=3
